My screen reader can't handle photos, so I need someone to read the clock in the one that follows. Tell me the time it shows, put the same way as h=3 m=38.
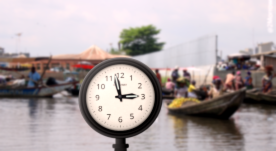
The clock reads h=2 m=58
